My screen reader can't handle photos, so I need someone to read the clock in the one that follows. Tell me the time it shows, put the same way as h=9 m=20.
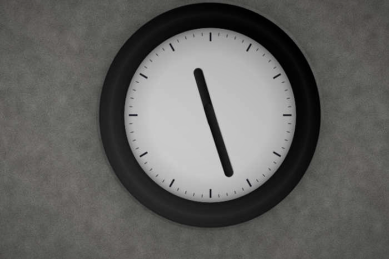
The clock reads h=11 m=27
